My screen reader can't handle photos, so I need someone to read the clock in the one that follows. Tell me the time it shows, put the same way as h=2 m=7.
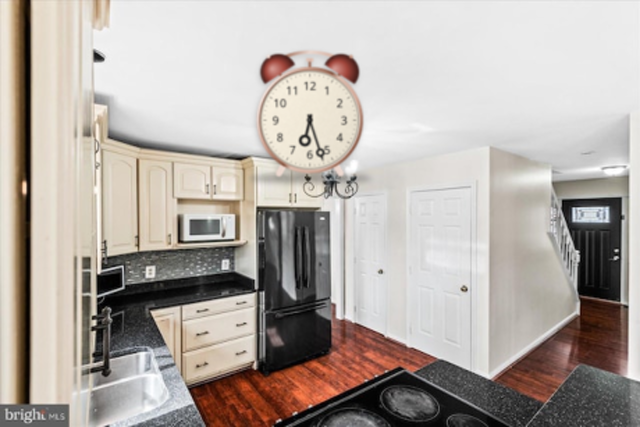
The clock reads h=6 m=27
